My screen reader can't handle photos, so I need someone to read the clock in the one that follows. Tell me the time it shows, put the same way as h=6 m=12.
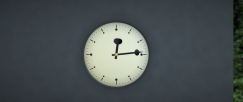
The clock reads h=12 m=14
